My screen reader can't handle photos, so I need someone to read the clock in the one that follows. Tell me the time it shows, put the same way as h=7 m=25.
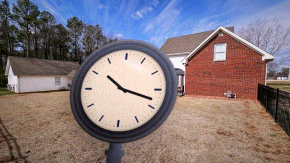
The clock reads h=10 m=18
